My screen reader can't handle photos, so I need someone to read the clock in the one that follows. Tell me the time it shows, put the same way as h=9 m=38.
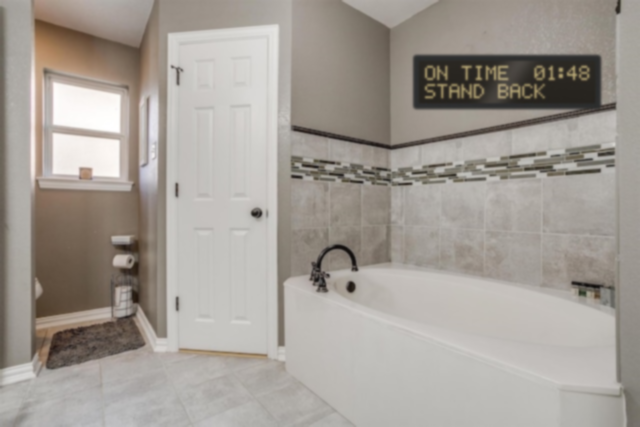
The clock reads h=1 m=48
